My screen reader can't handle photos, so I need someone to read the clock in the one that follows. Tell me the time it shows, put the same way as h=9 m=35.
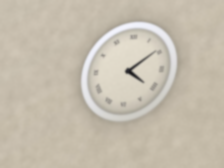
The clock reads h=4 m=9
